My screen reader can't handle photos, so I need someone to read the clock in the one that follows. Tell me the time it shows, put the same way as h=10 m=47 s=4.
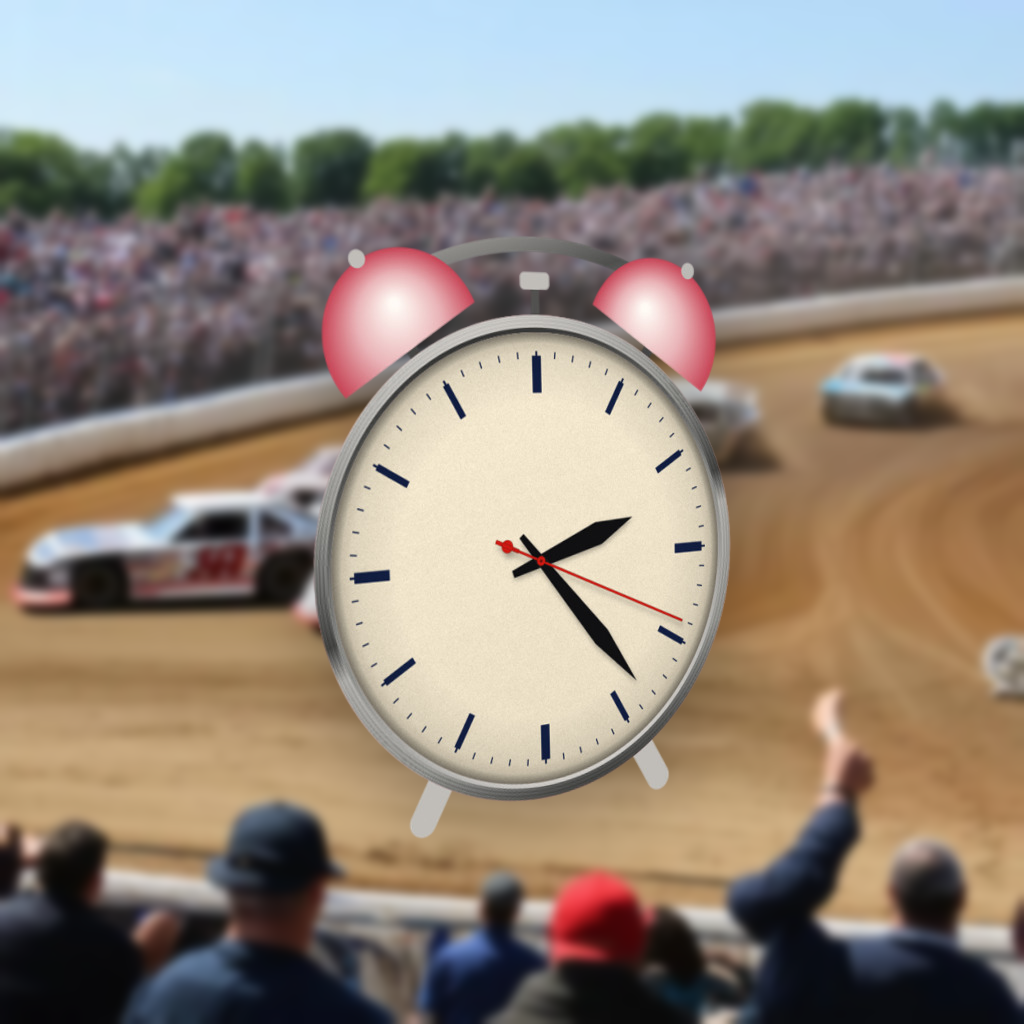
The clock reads h=2 m=23 s=19
